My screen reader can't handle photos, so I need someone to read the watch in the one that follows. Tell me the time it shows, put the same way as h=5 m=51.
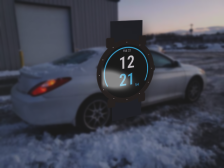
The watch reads h=12 m=21
